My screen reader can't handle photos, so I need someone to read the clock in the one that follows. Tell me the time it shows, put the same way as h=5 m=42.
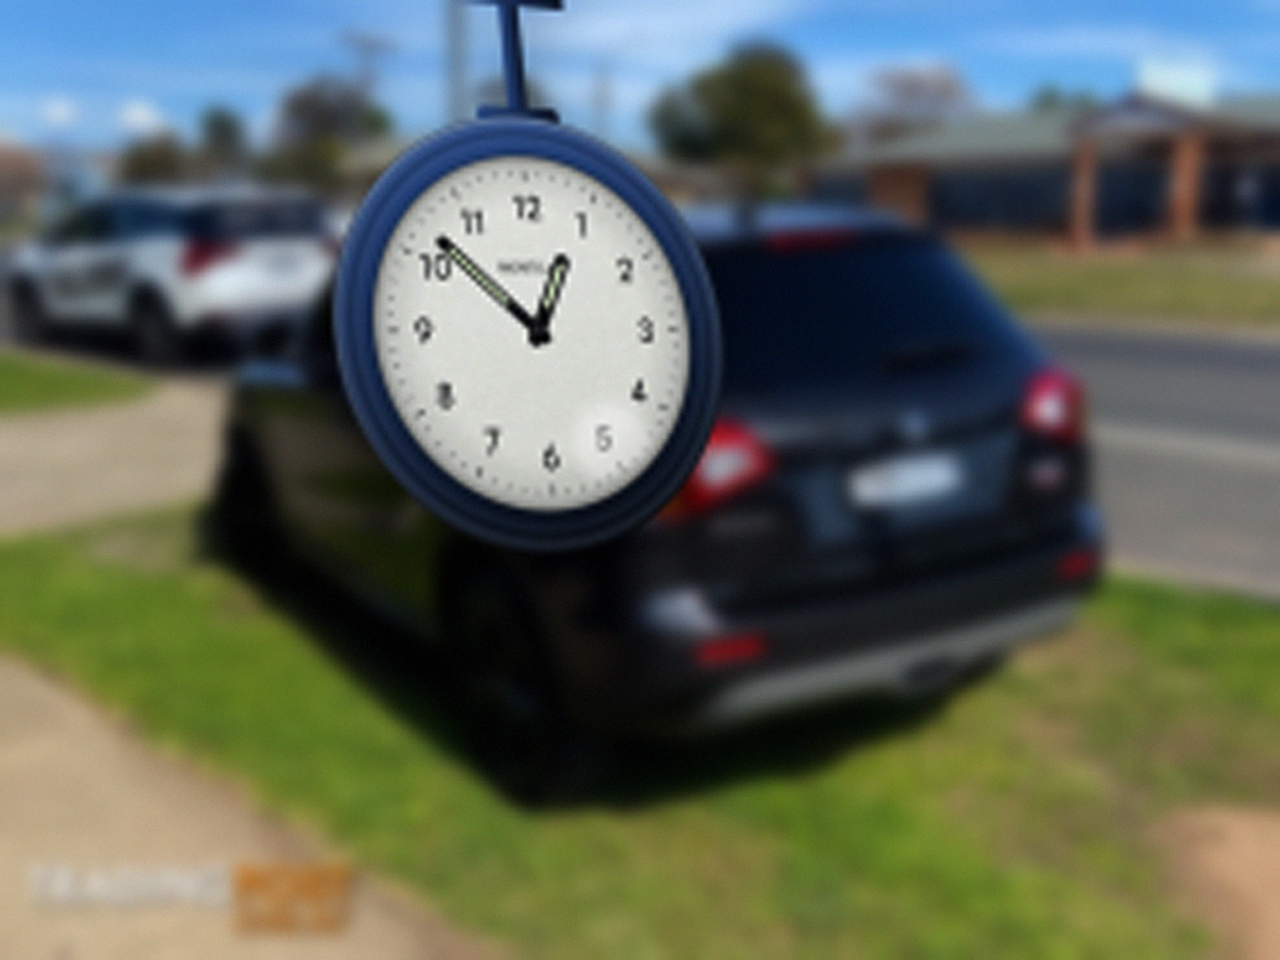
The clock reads h=12 m=52
